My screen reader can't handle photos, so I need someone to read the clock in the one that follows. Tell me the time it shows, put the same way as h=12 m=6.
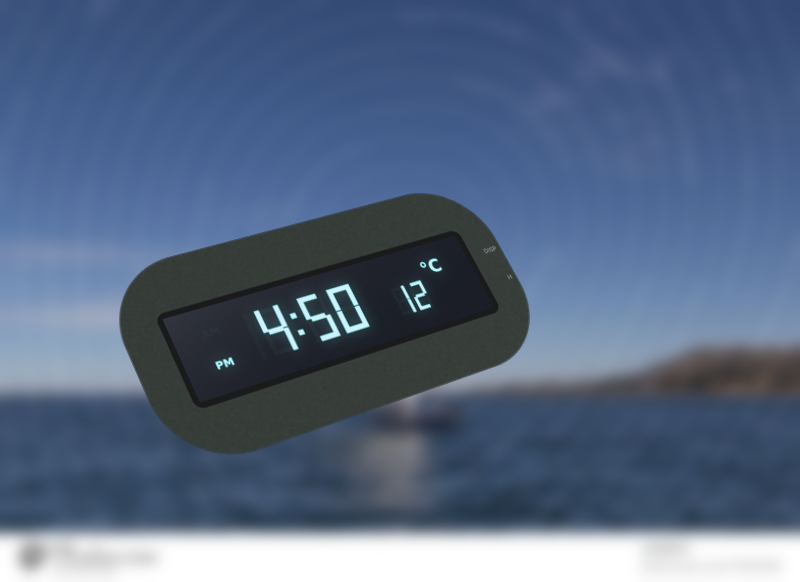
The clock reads h=4 m=50
